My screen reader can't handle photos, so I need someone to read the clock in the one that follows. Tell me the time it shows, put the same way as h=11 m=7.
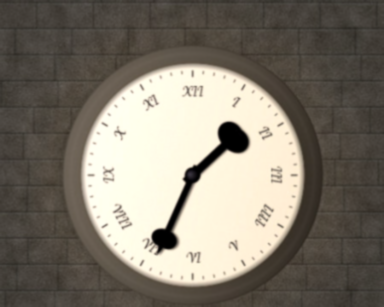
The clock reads h=1 m=34
